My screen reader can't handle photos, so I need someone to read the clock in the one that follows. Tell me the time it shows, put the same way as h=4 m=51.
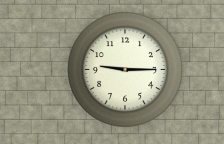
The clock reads h=9 m=15
